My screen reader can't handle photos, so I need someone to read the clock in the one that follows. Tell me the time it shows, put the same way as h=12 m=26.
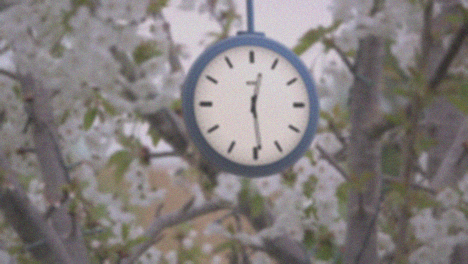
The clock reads h=12 m=29
